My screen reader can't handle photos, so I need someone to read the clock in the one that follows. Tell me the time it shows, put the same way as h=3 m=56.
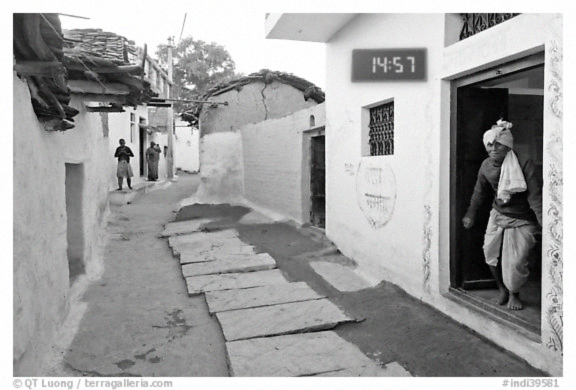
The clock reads h=14 m=57
